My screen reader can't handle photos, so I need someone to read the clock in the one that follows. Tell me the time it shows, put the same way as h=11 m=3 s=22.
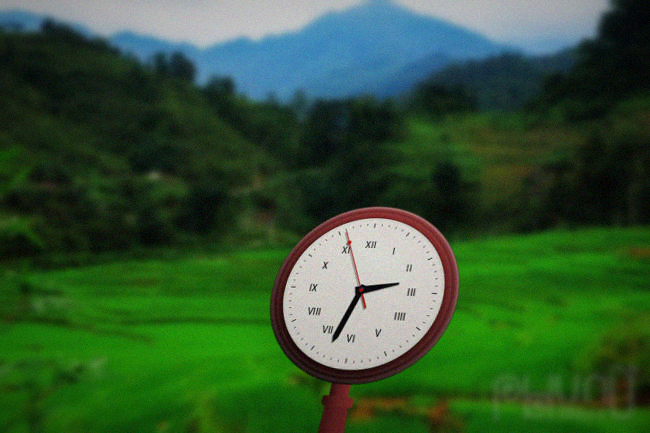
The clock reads h=2 m=32 s=56
